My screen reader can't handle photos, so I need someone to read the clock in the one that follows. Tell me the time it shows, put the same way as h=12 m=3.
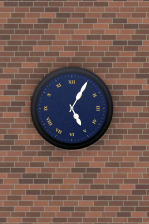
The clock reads h=5 m=5
